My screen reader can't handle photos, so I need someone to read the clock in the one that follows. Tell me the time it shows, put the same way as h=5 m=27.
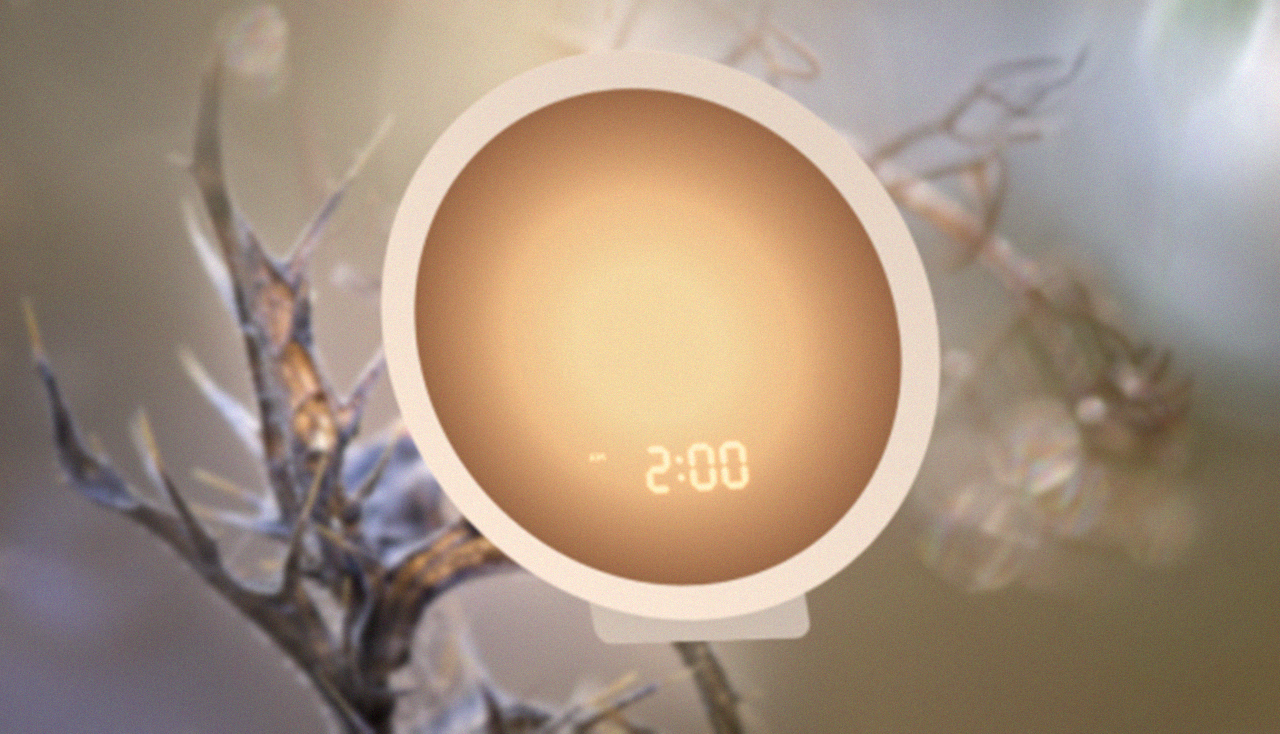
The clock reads h=2 m=0
